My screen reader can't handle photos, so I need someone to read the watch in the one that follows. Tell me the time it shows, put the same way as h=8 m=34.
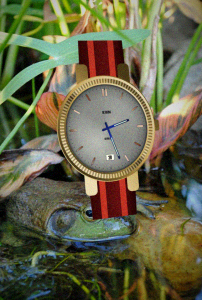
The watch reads h=2 m=27
